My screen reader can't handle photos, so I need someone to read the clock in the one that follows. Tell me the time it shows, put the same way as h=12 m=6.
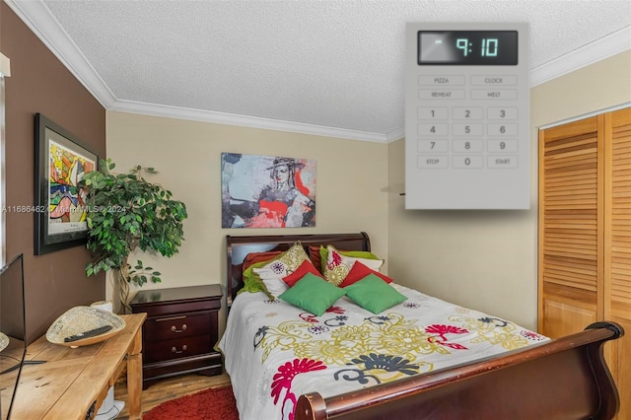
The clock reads h=9 m=10
